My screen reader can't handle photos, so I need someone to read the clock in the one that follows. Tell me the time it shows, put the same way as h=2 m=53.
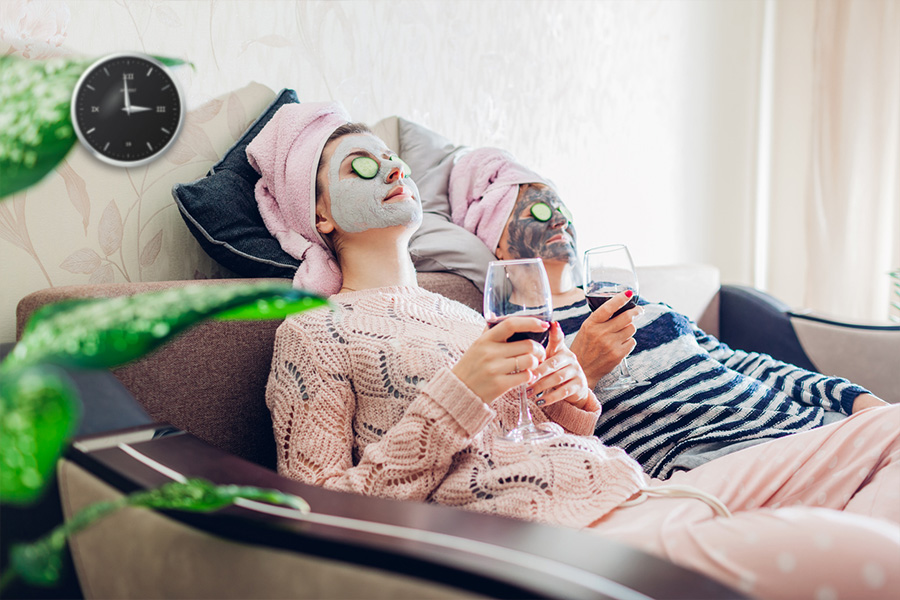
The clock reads h=2 m=59
